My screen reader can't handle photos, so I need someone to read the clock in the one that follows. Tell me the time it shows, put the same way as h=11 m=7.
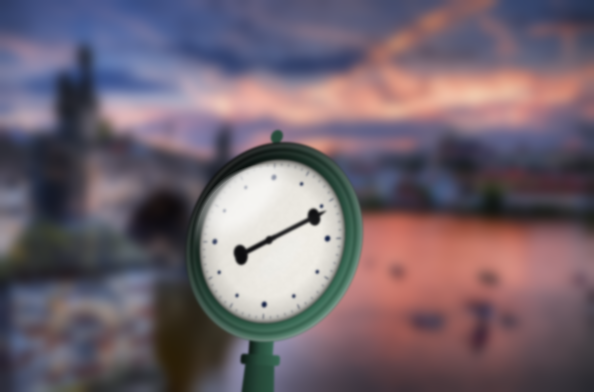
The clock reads h=8 m=11
